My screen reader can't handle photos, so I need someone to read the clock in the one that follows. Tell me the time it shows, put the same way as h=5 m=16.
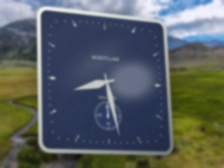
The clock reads h=8 m=28
